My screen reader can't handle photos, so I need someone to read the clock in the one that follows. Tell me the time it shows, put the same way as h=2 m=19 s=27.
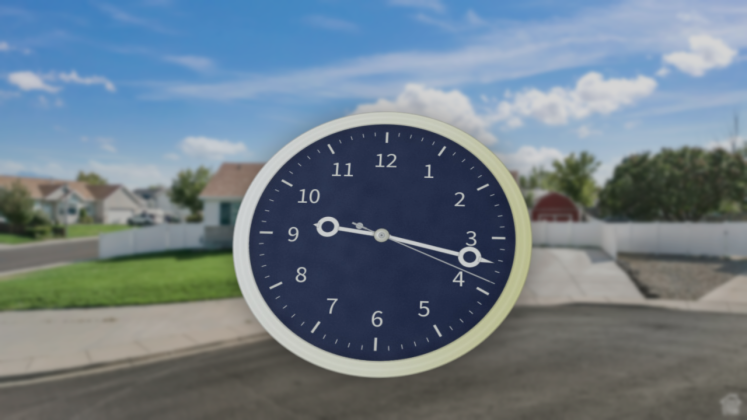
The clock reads h=9 m=17 s=19
